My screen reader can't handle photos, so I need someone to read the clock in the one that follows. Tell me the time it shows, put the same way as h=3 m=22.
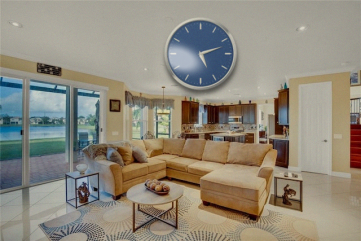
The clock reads h=5 m=12
